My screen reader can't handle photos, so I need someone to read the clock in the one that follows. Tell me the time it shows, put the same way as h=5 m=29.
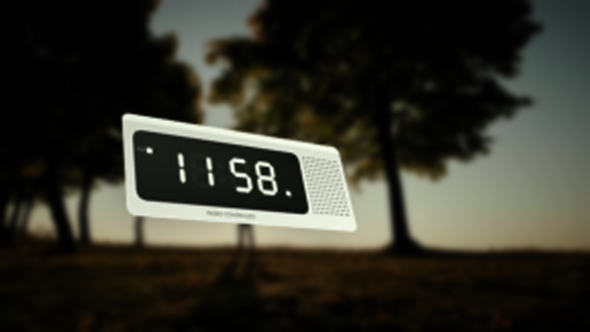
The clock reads h=11 m=58
